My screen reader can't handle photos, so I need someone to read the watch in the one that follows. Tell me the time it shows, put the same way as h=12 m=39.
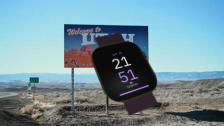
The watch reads h=21 m=51
